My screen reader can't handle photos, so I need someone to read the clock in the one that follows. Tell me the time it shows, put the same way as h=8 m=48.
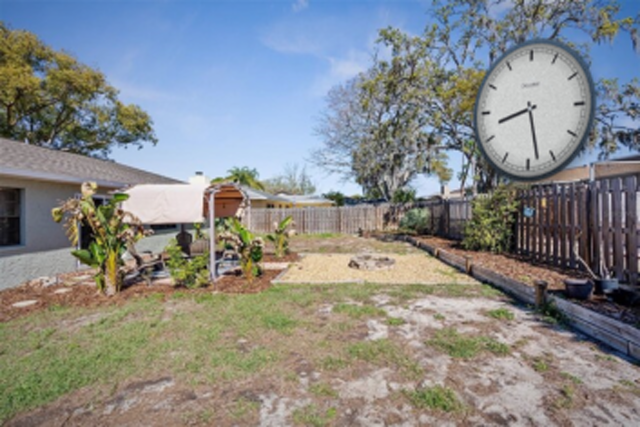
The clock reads h=8 m=28
